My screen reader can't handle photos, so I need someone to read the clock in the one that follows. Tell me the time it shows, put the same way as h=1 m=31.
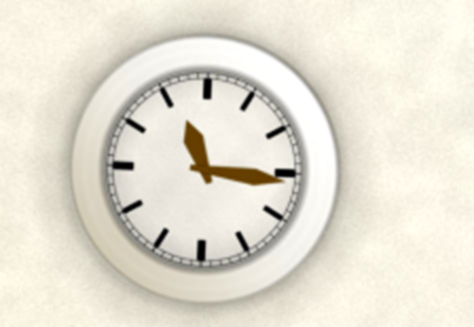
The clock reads h=11 m=16
